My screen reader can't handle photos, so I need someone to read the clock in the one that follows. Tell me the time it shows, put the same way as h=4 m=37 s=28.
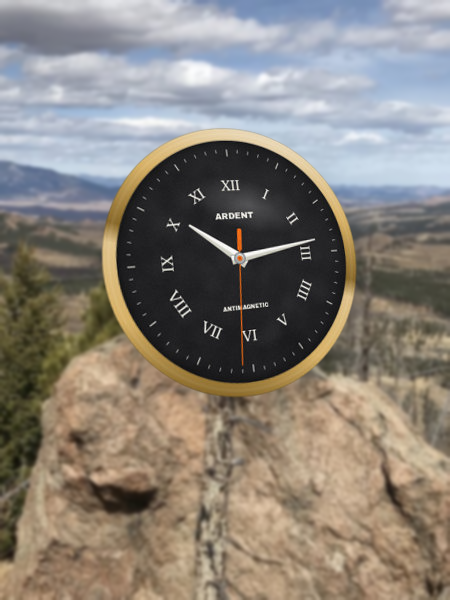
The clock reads h=10 m=13 s=31
